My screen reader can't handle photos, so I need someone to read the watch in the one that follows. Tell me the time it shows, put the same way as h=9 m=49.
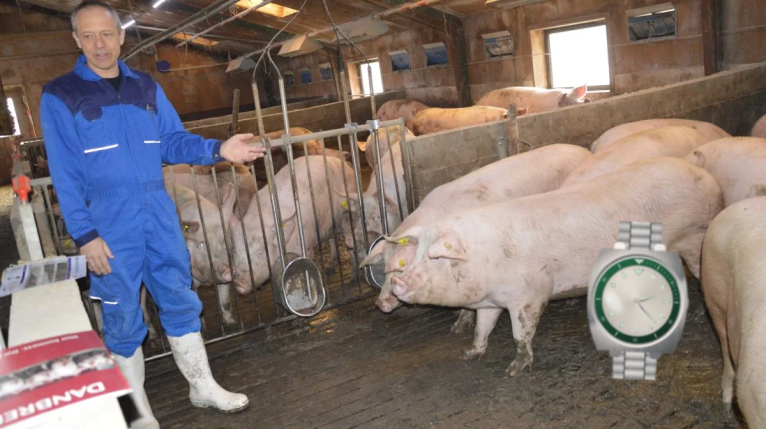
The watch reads h=2 m=23
